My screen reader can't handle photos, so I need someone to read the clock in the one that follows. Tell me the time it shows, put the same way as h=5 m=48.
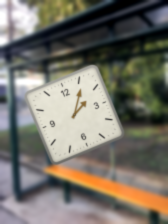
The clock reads h=2 m=6
